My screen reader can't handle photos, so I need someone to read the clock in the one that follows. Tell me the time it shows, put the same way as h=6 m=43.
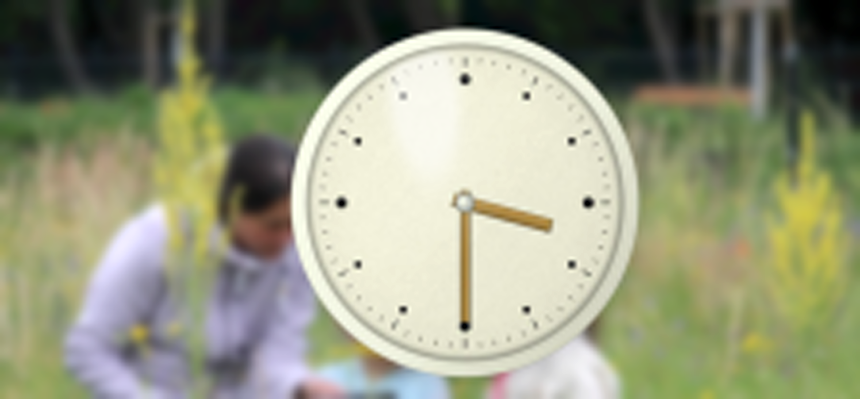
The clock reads h=3 m=30
